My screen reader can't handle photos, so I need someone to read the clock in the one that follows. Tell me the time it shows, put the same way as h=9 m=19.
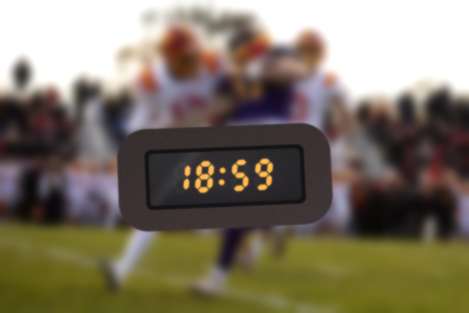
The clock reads h=18 m=59
